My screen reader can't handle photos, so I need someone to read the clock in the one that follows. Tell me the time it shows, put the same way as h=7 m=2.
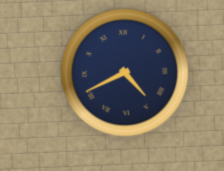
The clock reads h=4 m=41
